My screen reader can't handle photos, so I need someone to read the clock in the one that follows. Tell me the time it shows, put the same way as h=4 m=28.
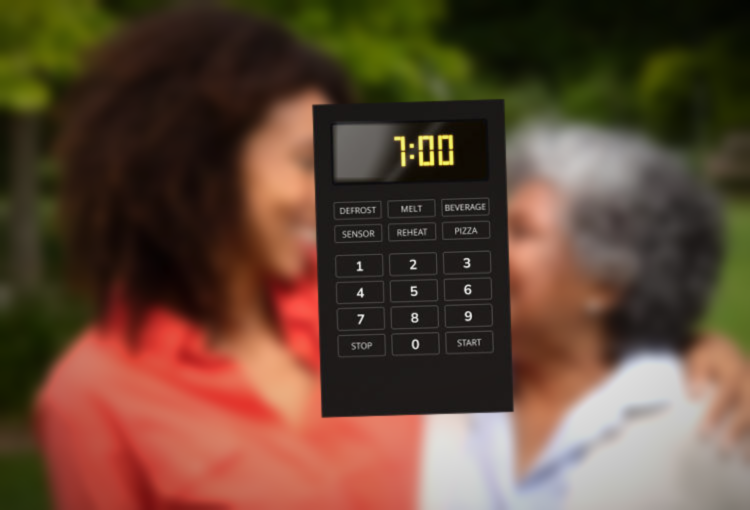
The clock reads h=7 m=0
